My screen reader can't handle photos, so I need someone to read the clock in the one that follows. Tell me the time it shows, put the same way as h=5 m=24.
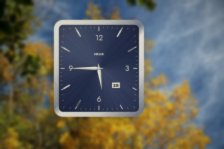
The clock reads h=5 m=45
